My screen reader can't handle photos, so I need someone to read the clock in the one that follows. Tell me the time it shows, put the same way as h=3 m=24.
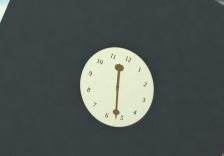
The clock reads h=11 m=27
